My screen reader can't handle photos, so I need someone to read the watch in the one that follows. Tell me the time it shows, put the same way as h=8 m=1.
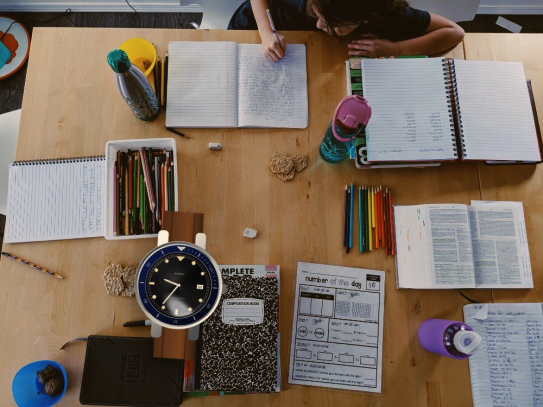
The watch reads h=9 m=36
